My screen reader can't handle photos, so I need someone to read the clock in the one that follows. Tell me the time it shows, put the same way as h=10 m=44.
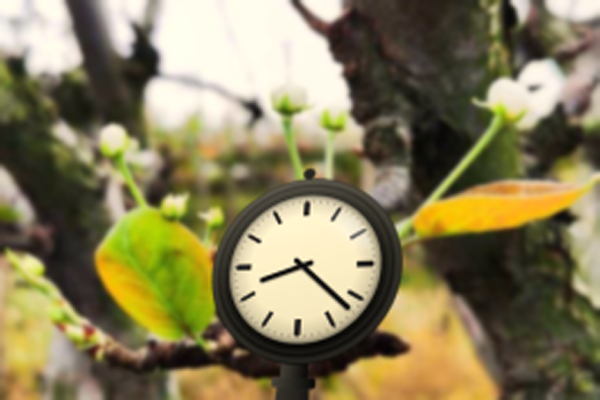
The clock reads h=8 m=22
